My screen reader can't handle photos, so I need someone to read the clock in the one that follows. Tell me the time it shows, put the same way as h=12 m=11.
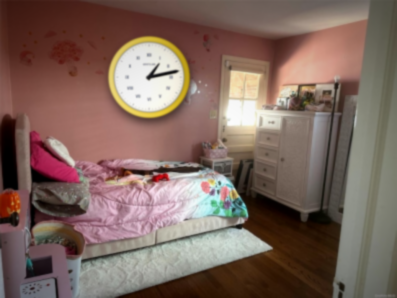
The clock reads h=1 m=13
